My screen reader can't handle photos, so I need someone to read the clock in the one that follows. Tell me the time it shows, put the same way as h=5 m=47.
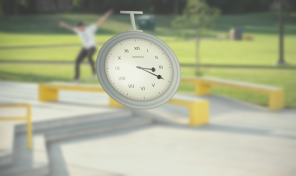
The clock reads h=3 m=20
